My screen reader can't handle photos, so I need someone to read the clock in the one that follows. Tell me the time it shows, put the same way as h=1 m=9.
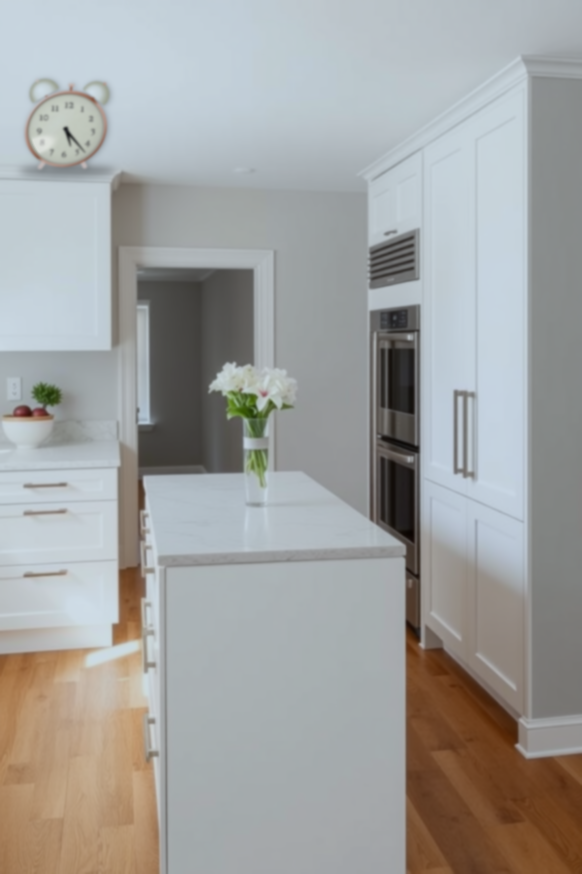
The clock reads h=5 m=23
